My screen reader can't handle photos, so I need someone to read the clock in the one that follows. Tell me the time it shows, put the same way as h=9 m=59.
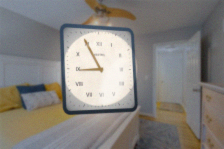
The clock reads h=8 m=55
